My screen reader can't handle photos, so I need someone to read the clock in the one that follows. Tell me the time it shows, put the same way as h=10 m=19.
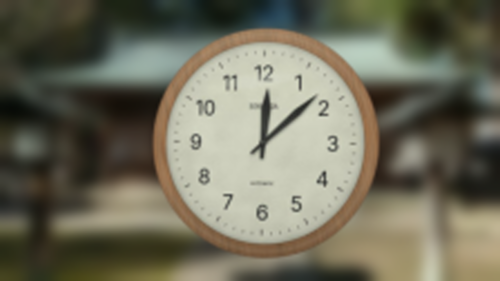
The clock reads h=12 m=8
